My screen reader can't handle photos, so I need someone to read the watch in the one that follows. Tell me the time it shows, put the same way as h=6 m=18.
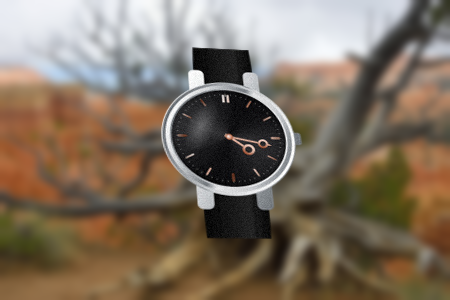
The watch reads h=4 m=17
